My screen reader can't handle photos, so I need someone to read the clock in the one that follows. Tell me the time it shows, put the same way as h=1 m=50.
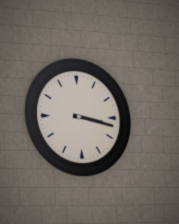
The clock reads h=3 m=17
